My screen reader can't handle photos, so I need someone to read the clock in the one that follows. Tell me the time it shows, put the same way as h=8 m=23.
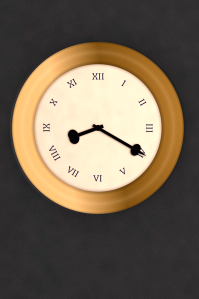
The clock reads h=8 m=20
